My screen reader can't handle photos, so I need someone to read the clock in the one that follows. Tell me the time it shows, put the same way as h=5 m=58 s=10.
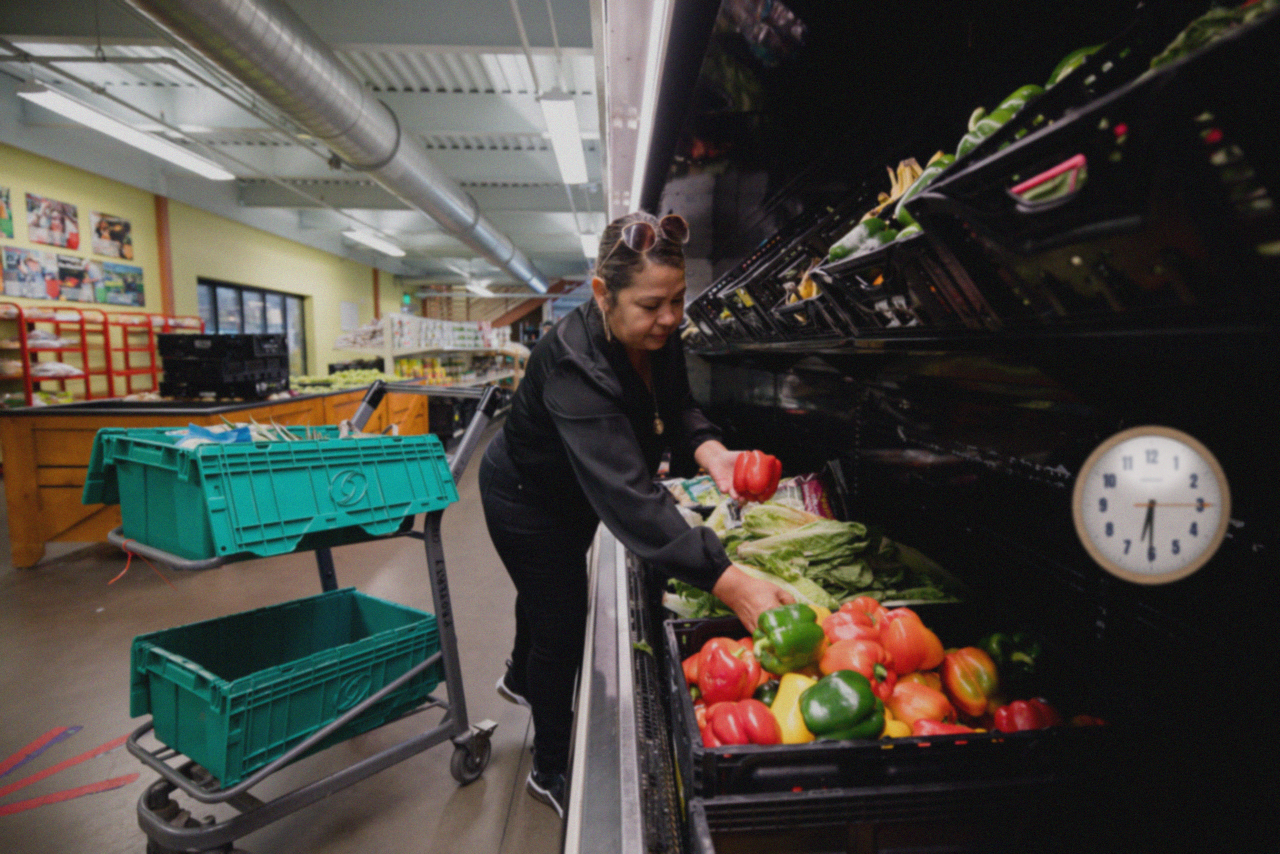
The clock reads h=6 m=30 s=15
